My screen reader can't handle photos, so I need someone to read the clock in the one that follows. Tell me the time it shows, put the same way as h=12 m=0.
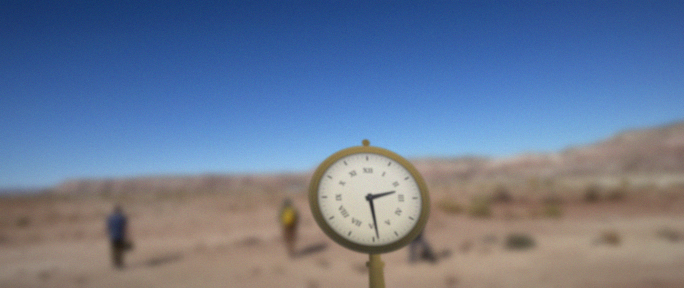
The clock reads h=2 m=29
